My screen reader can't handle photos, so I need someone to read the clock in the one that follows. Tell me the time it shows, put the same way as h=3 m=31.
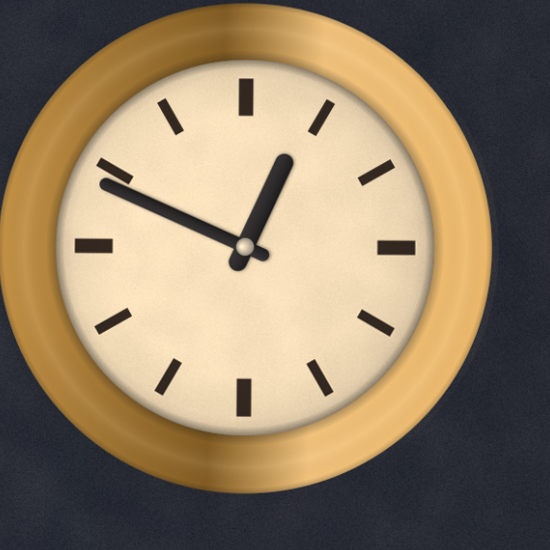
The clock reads h=12 m=49
